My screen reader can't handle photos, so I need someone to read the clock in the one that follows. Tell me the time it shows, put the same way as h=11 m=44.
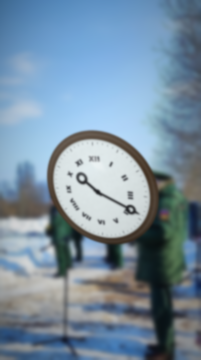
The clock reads h=10 m=19
